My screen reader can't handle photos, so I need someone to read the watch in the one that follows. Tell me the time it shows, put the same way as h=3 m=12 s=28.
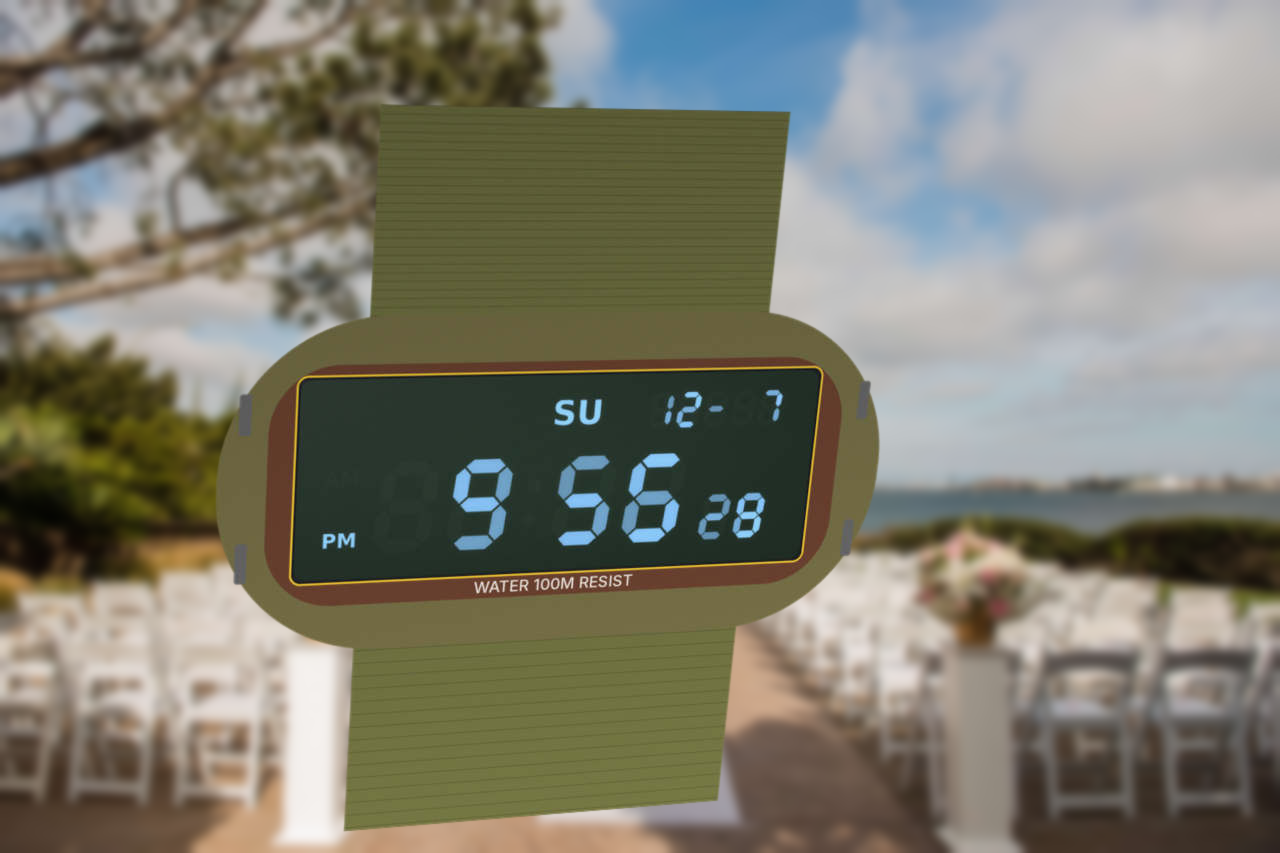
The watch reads h=9 m=56 s=28
